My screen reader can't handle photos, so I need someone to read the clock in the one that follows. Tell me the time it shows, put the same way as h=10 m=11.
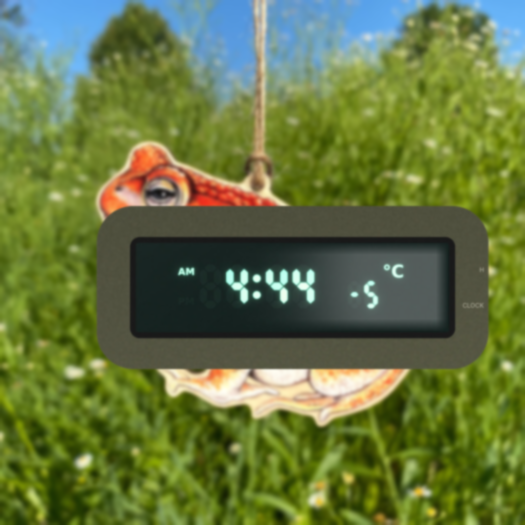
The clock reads h=4 m=44
